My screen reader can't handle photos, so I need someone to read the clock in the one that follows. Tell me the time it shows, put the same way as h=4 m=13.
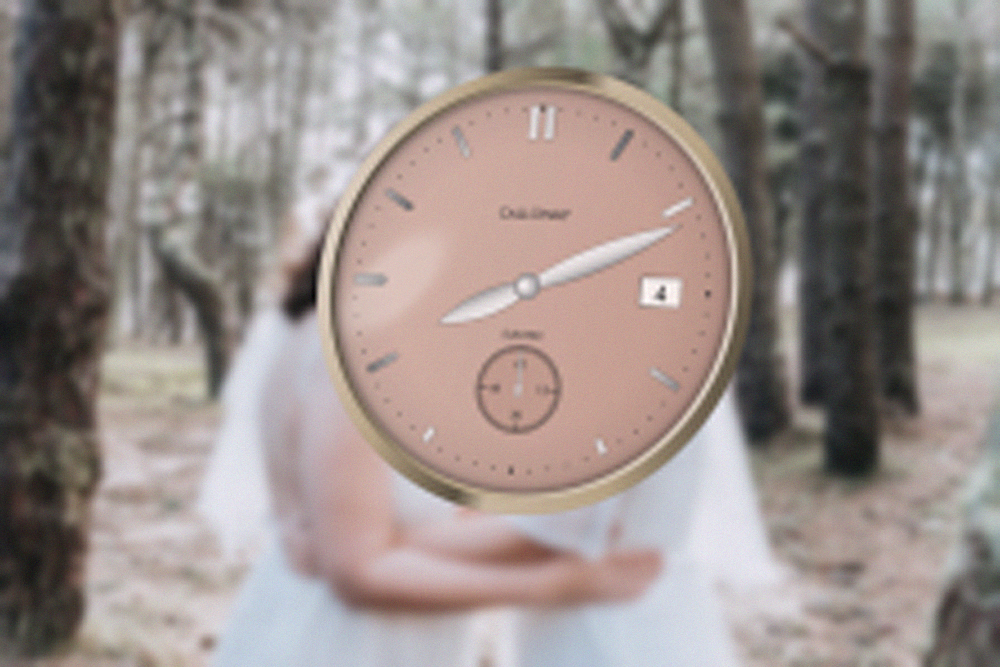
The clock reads h=8 m=11
